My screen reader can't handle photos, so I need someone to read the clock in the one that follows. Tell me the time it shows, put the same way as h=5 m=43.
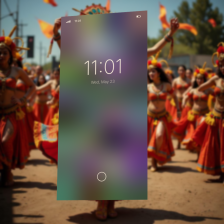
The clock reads h=11 m=1
